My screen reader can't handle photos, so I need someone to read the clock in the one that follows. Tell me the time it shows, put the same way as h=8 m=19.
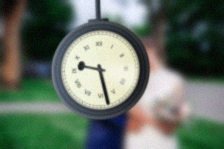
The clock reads h=9 m=28
